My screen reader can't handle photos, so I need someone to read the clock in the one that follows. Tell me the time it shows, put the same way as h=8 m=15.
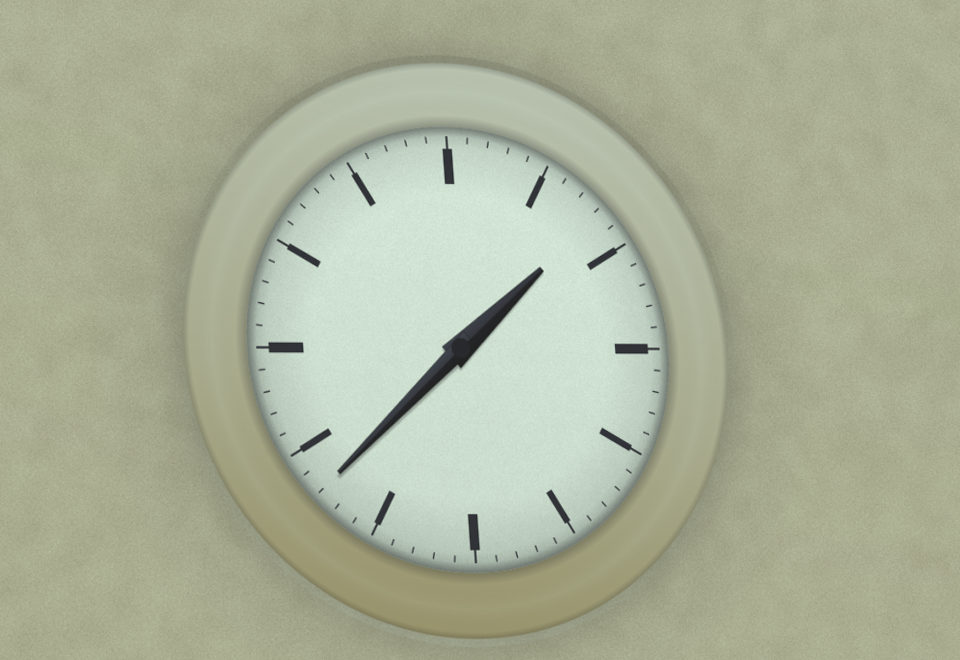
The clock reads h=1 m=38
